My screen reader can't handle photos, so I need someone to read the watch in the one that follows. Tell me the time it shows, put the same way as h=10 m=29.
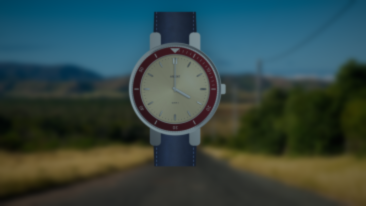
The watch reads h=4 m=0
